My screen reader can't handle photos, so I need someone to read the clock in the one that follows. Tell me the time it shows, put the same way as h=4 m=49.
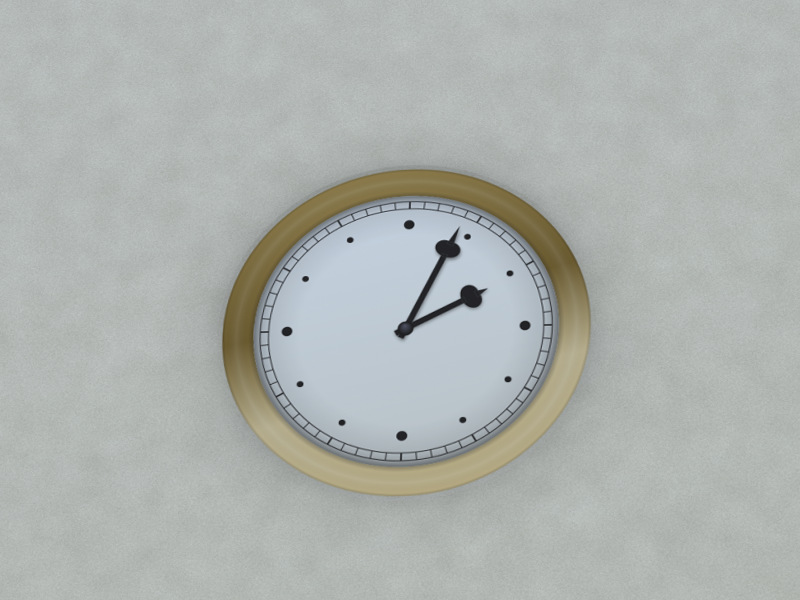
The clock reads h=2 m=4
